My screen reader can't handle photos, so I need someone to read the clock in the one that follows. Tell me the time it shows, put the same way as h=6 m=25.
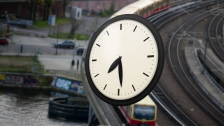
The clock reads h=7 m=29
